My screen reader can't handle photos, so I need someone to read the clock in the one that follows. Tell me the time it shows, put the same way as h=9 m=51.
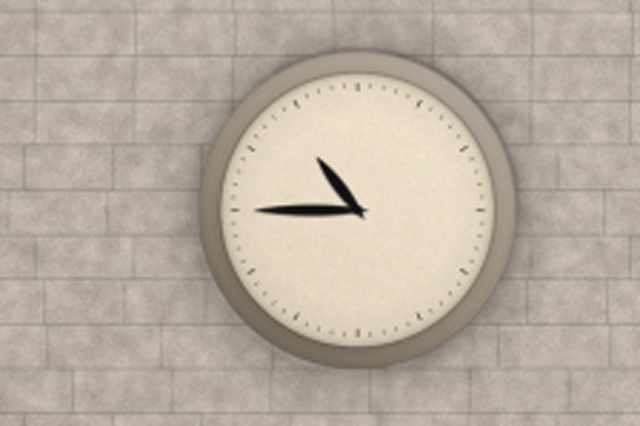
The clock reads h=10 m=45
